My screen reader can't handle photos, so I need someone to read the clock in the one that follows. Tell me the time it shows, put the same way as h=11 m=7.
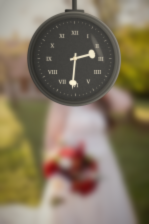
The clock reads h=2 m=31
